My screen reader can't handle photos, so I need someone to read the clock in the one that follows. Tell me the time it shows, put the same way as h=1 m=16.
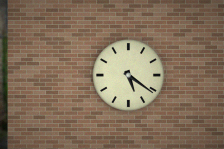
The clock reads h=5 m=21
